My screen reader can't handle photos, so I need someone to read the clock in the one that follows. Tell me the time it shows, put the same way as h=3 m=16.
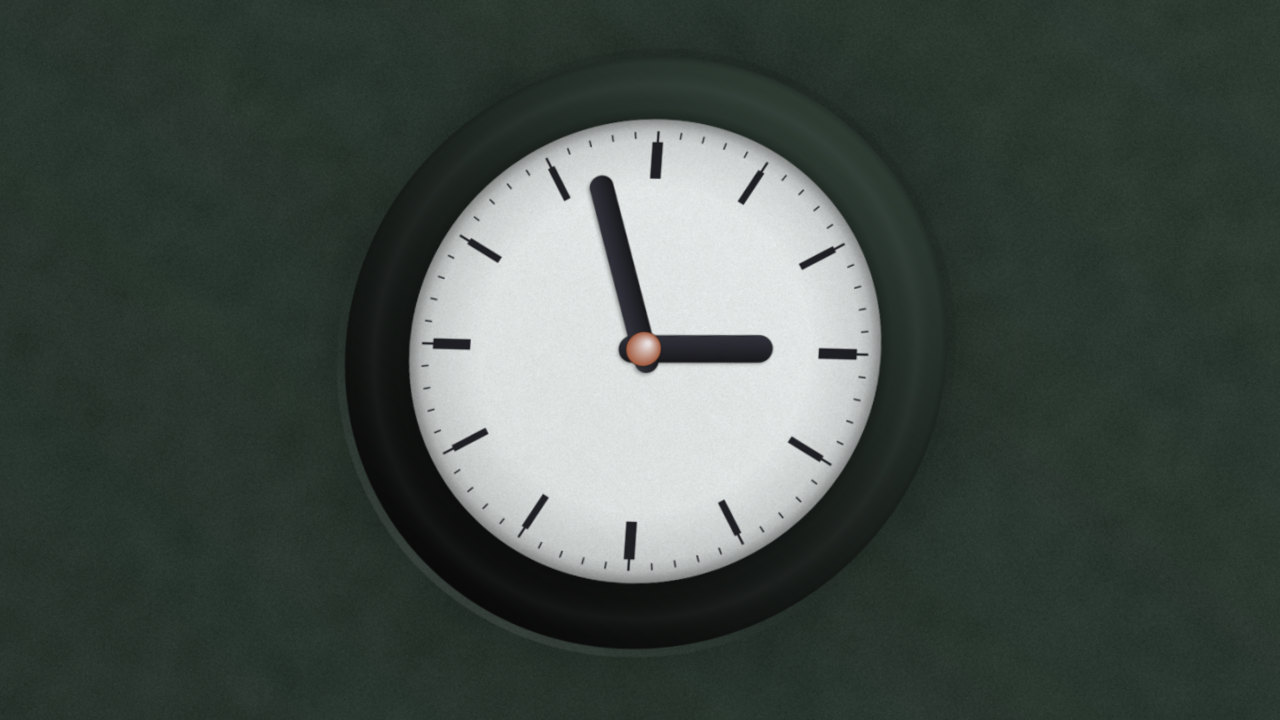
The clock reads h=2 m=57
